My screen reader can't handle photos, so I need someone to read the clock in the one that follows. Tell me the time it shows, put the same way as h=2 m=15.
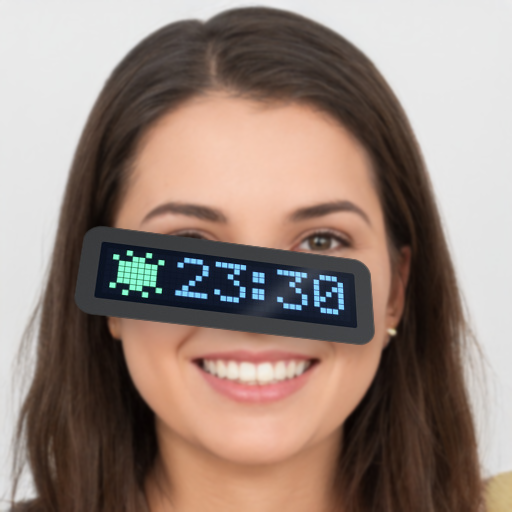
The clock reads h=23 m=30
